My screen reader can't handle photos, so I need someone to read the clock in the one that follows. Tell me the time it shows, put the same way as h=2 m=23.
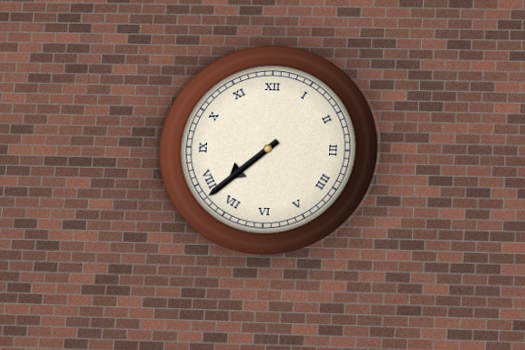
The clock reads h=7 m=38
